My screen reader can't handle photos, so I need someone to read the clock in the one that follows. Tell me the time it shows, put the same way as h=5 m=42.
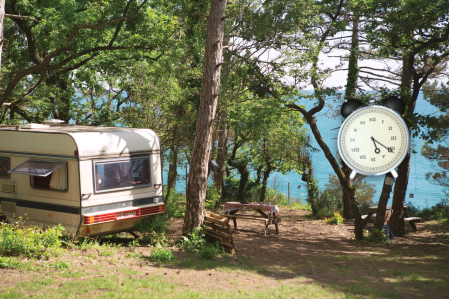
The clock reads h=5 m=21
